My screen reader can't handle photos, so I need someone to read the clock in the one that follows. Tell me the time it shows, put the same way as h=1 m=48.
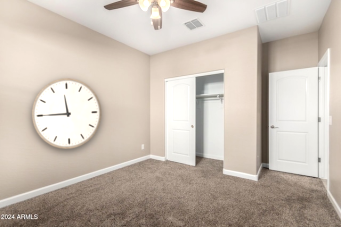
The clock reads h=11 m=45
